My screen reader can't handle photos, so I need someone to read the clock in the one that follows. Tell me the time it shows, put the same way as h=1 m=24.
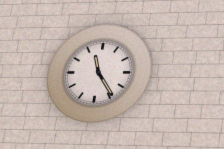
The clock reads h=11 m=24
